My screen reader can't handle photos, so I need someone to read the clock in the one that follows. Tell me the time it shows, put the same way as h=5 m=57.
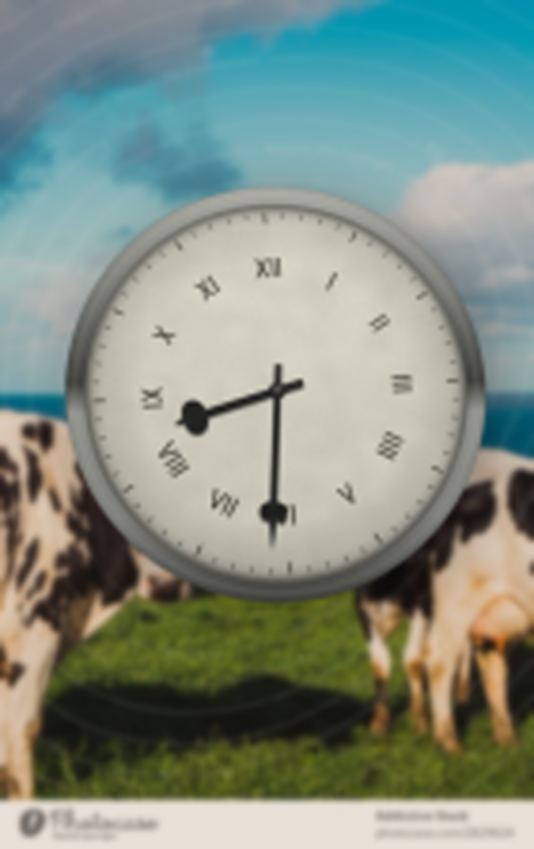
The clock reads h=8 m=31
